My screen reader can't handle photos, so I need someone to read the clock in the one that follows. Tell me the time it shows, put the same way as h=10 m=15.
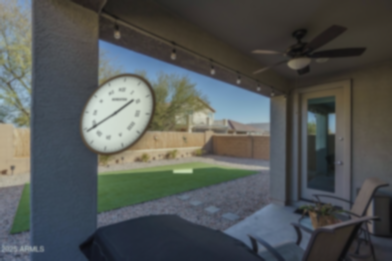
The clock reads h=1 m=39
